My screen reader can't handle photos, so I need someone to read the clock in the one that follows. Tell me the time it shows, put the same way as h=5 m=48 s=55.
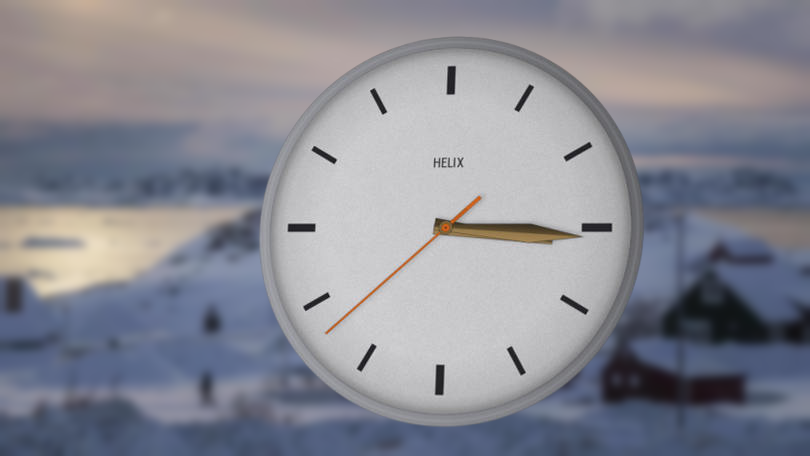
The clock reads h=3 m=15 s=38
